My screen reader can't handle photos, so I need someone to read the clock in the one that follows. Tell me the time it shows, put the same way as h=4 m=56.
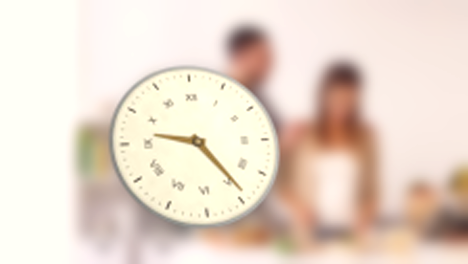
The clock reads h=9 m=24
